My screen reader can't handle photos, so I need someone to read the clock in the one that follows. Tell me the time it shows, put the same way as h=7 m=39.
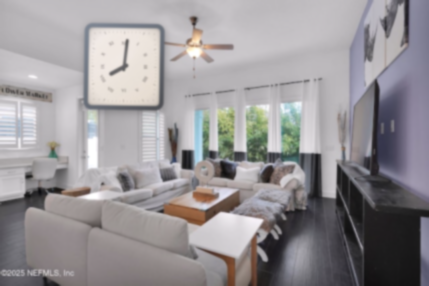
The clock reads h=8 m=1
